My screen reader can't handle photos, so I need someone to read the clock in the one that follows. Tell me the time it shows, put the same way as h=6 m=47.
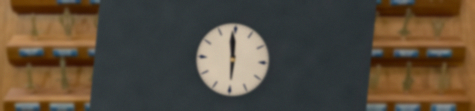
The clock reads h=5 m=59
